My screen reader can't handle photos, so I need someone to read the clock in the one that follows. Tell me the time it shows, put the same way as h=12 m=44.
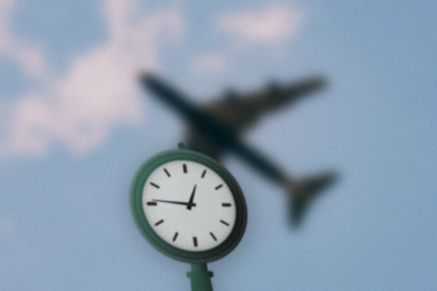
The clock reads h=12 m=46
